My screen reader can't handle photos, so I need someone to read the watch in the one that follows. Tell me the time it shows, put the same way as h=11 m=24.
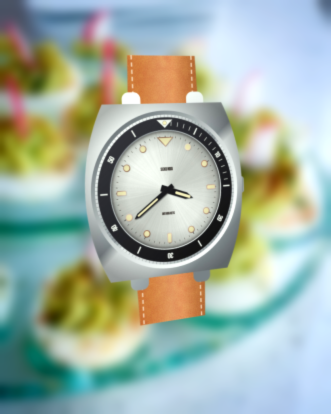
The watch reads h=3 m=39
